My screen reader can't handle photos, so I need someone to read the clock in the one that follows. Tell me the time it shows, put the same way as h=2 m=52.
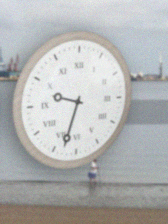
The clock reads h=9 m=33
